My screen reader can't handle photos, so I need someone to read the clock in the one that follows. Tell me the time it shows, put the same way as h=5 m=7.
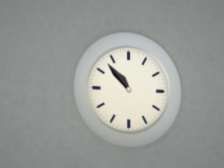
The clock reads h=10 m=53
